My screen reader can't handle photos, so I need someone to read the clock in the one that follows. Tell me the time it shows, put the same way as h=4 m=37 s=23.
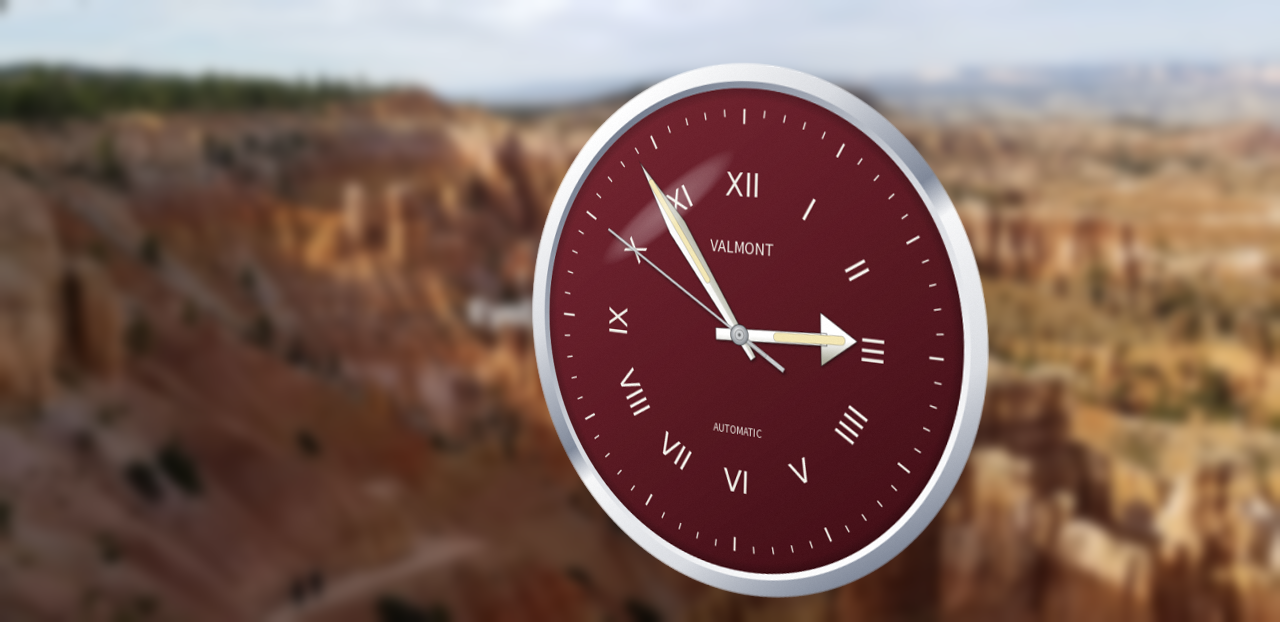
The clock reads h=2 m=53 s=50
